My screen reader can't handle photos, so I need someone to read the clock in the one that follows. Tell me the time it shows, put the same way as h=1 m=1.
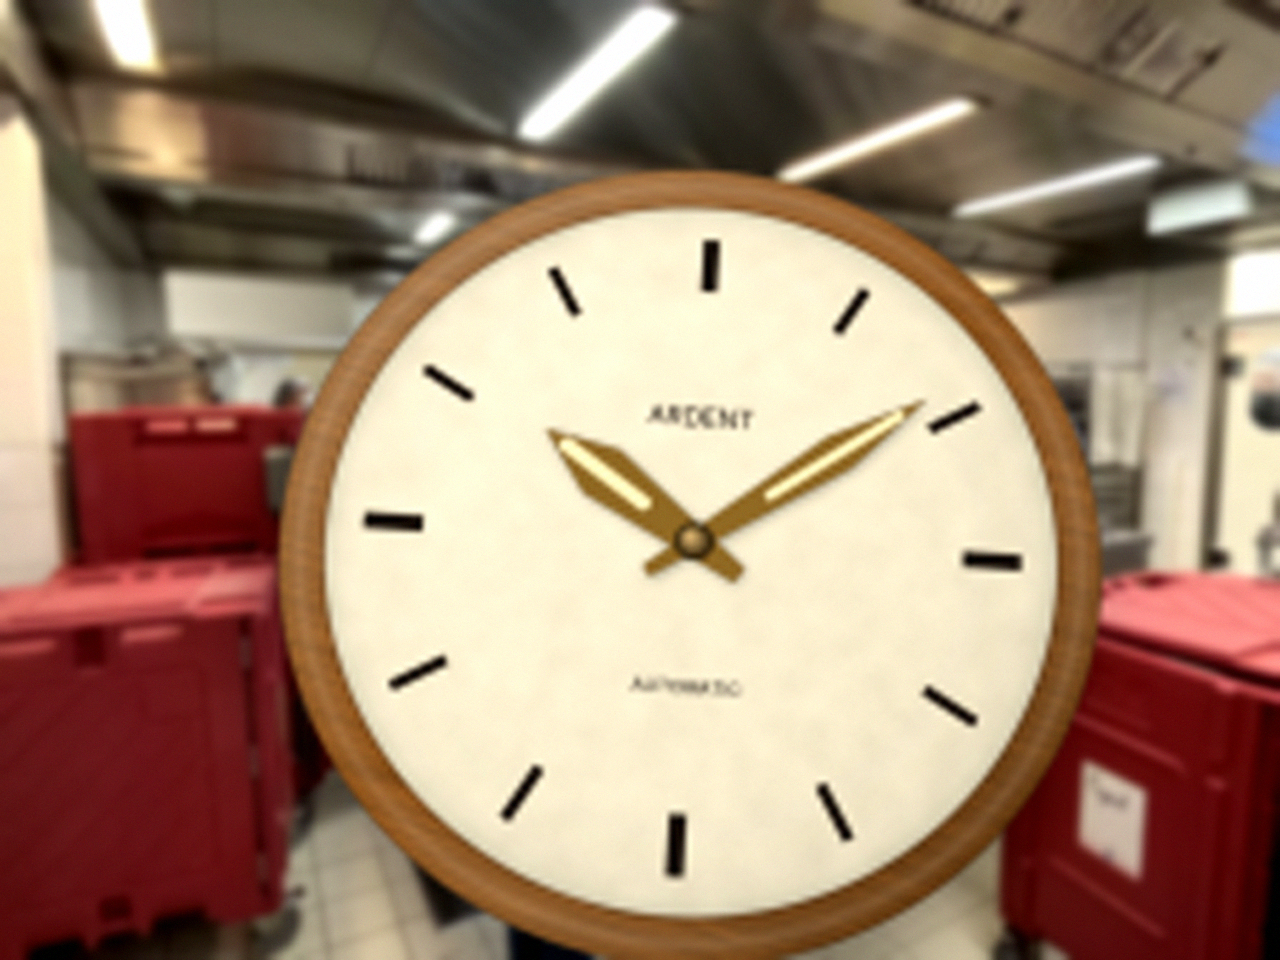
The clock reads h=10 m=9
